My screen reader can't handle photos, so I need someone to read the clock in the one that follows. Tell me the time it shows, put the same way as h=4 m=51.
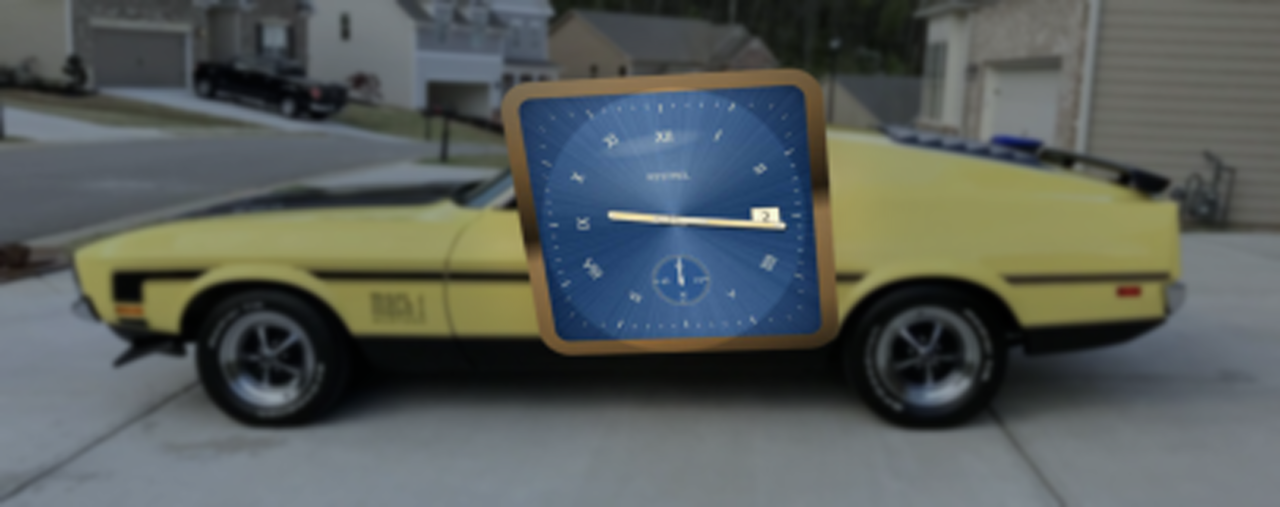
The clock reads h=9 m=16
